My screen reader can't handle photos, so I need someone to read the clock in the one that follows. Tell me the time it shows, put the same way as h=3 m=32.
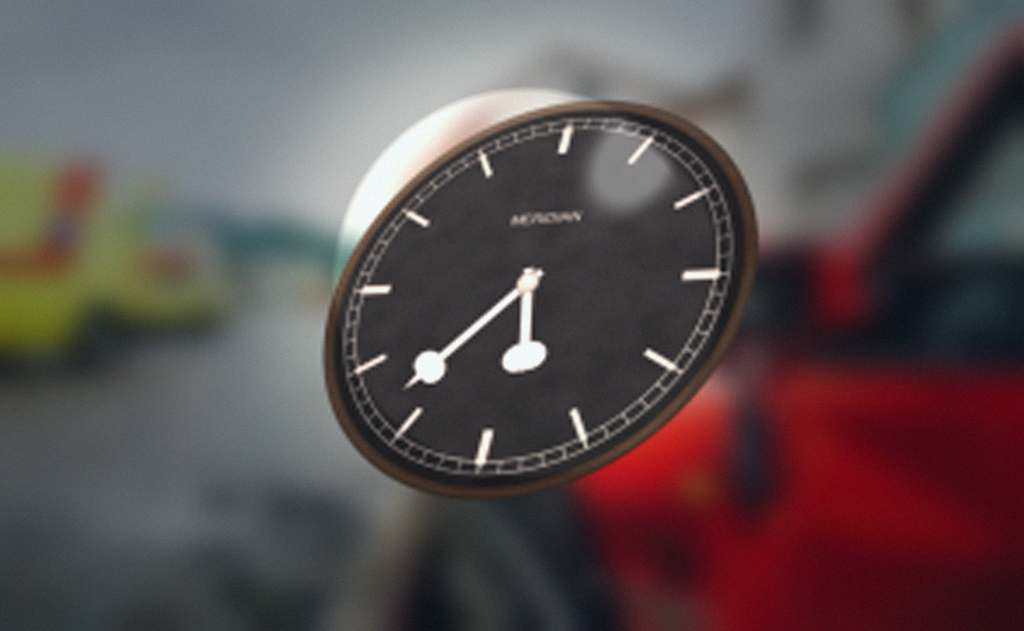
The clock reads h=5 m=37
